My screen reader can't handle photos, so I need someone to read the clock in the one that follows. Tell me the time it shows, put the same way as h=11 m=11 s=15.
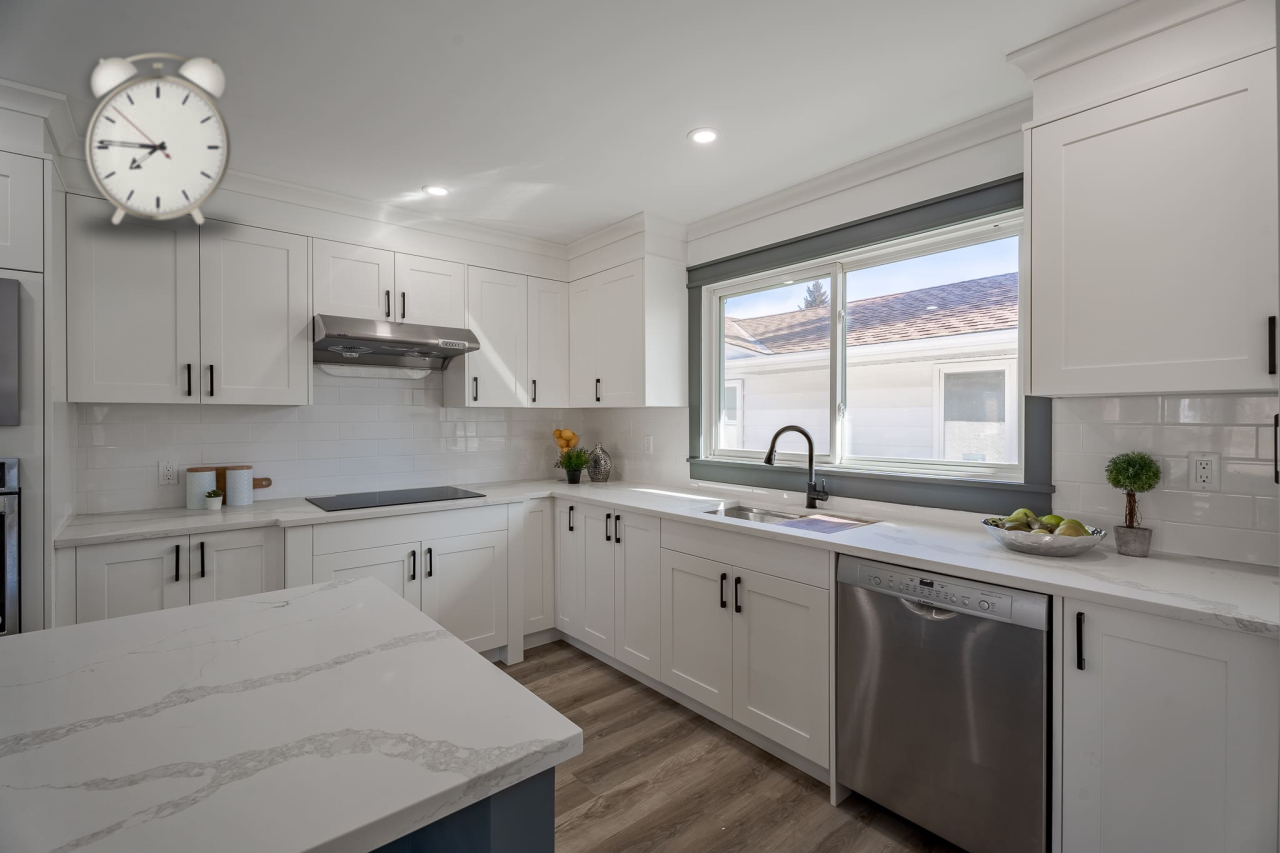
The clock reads h=7 m=45 s=52
